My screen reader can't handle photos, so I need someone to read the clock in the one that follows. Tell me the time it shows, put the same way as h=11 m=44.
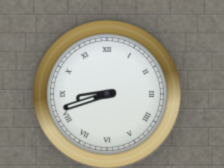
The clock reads h=8 m=42
